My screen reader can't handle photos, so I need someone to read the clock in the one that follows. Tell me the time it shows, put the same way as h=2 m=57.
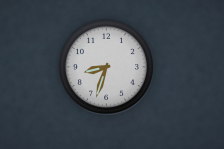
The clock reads h=8 m=33
